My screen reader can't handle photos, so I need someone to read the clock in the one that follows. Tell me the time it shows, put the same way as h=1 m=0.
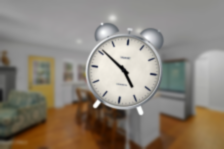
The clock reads h=4 m=51
